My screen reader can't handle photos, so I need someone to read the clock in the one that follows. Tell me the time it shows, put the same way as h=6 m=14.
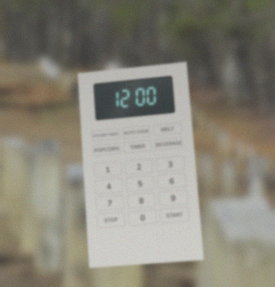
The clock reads h=12 m=0
